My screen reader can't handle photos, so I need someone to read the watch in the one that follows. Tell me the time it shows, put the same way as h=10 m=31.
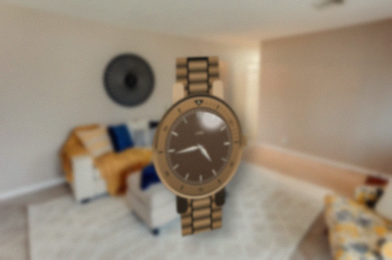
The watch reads h=4 m=44
